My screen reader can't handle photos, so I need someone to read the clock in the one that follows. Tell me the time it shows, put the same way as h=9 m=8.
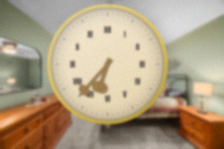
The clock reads h=6 m=37
